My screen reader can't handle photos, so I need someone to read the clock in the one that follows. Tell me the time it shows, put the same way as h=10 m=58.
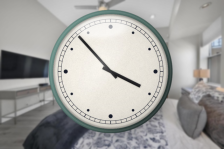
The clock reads h=3 m=53
